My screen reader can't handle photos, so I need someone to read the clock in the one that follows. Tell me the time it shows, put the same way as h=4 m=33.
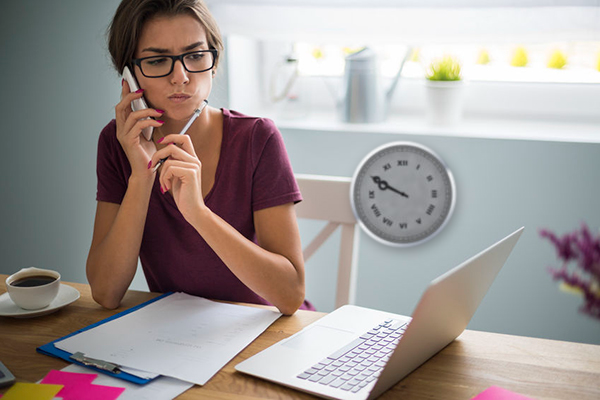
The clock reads h=9 m=50
